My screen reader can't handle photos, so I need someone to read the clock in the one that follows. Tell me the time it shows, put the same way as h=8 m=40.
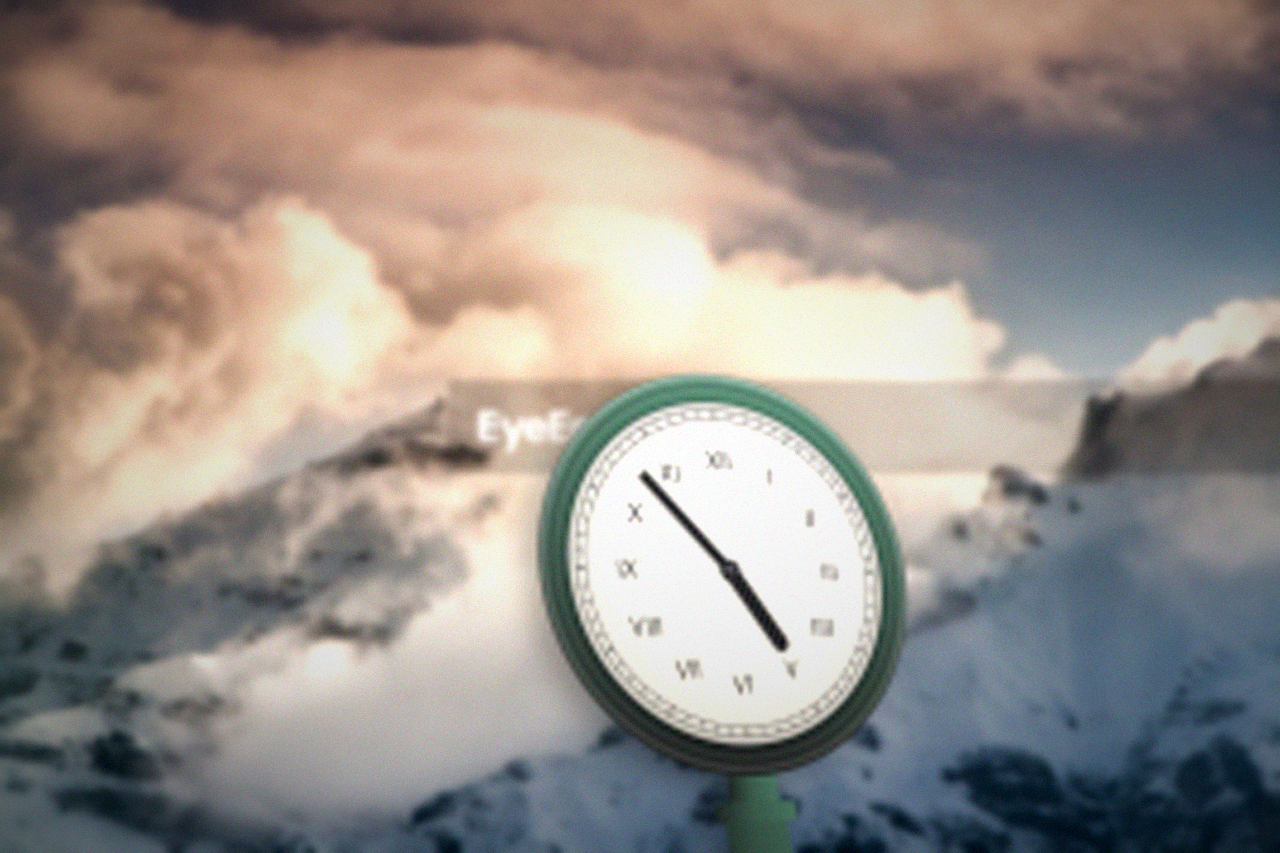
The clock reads h=4 m=53
